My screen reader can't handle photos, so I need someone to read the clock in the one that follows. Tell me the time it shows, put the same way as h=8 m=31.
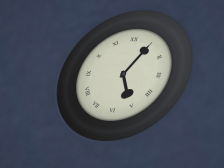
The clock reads h=5 m=5
